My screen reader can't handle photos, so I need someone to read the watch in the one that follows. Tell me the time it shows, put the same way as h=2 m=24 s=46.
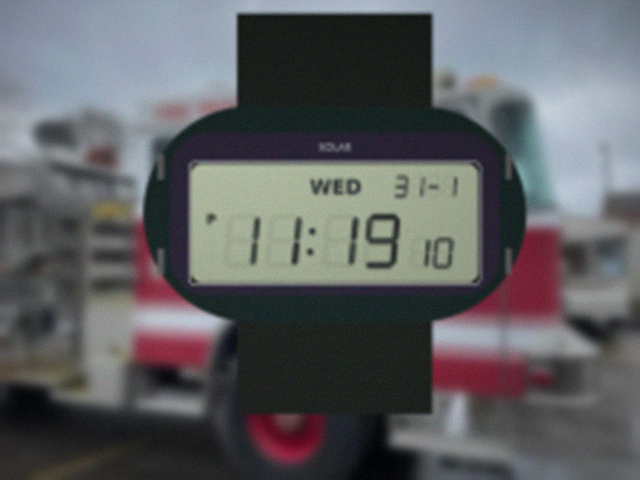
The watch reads h=11 m=19 s=10
